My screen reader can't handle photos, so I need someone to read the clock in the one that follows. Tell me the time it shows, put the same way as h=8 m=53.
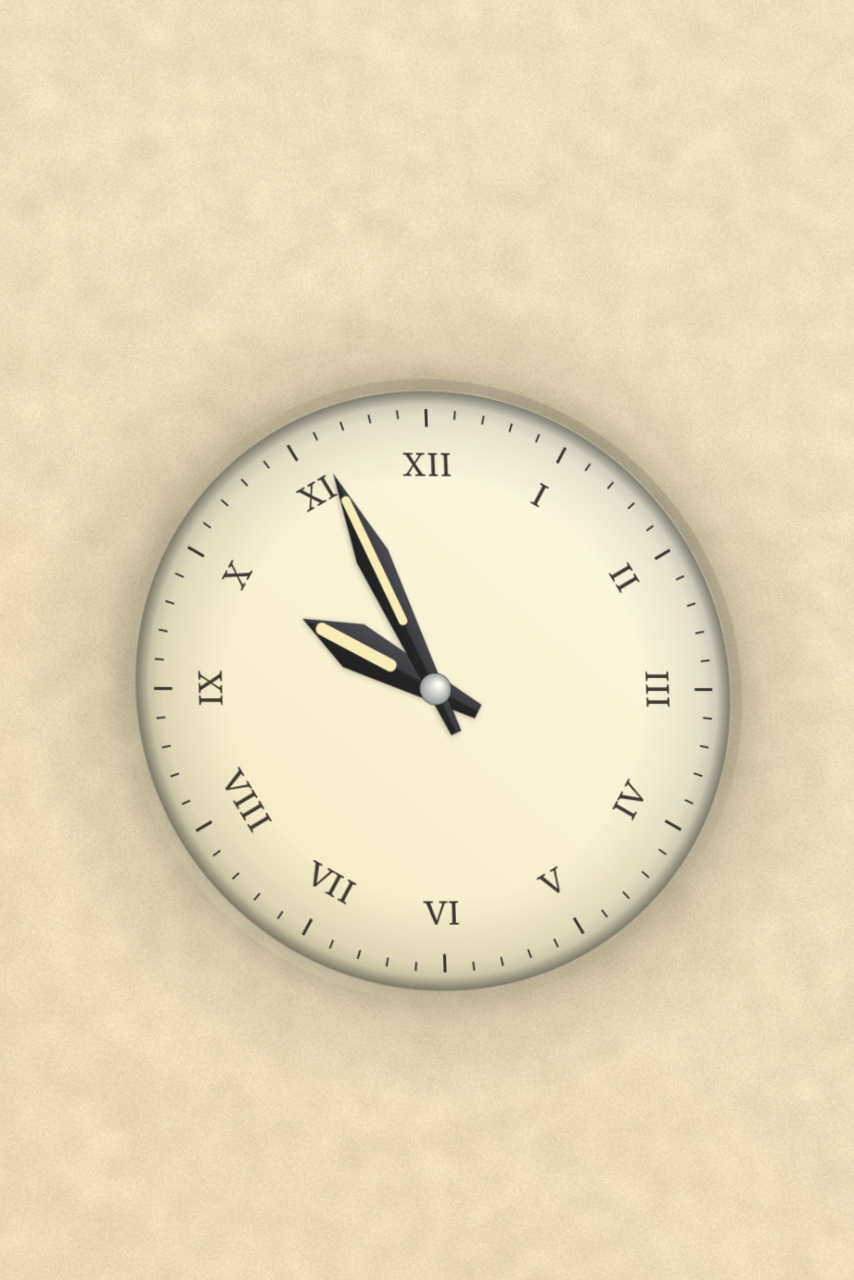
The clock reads h=9 m=56
